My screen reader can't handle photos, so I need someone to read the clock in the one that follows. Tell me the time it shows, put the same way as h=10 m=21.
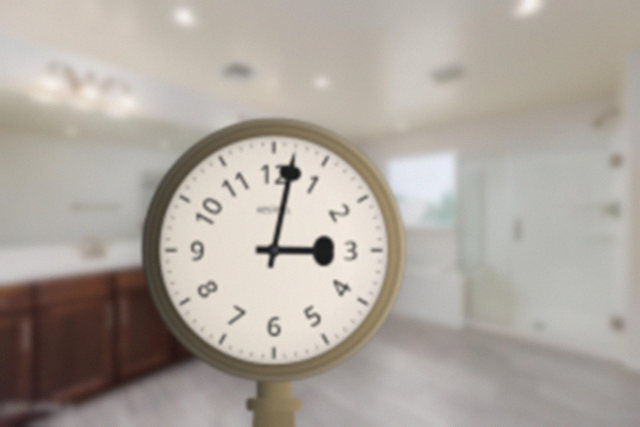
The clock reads h=3 m=2
